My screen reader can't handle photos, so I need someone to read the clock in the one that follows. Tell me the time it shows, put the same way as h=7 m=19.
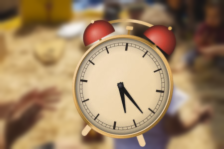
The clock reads h=5 m=22
